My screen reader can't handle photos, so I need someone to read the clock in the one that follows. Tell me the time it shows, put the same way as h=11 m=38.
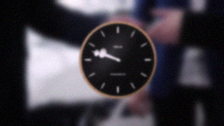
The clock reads h=9 m=48
